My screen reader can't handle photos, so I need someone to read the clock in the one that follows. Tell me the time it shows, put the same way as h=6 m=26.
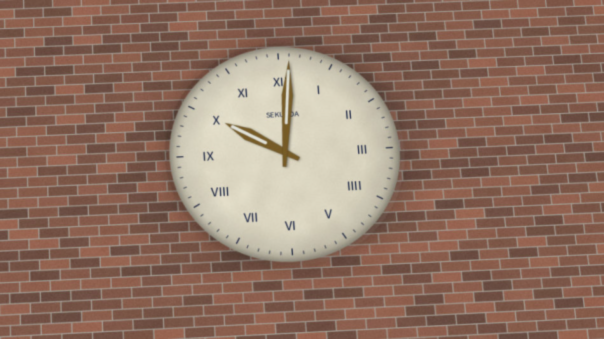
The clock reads h=10 m=1
